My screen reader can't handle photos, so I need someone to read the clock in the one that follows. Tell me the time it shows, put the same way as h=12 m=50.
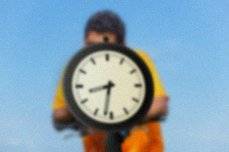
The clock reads h=8 m=32
